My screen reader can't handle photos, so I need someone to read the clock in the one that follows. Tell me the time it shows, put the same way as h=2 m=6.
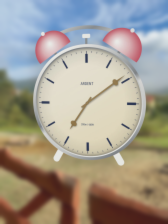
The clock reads h=7 m=9
